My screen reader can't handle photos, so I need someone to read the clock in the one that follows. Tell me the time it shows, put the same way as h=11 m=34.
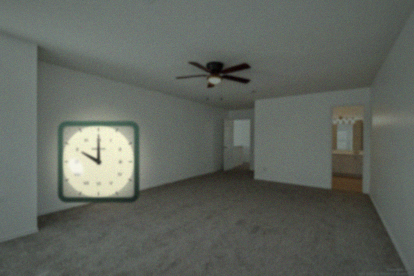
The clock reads h=10 m=0
